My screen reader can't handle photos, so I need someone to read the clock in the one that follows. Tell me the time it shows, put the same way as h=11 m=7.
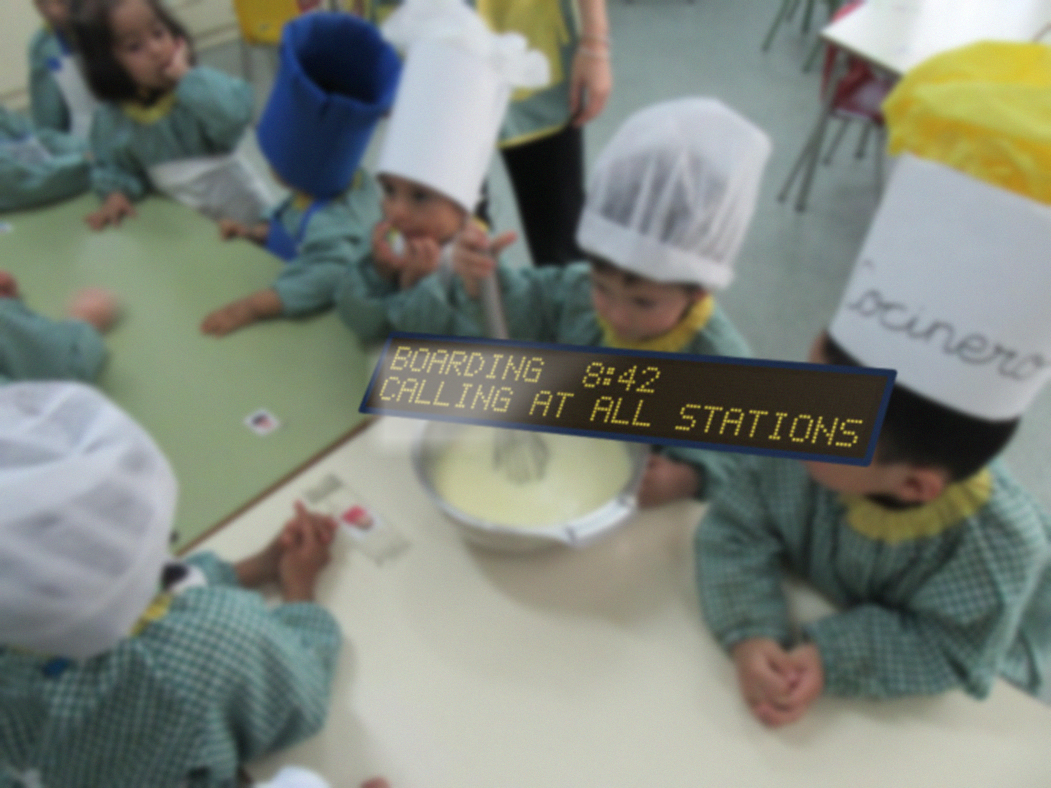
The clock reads h=8 m=42
